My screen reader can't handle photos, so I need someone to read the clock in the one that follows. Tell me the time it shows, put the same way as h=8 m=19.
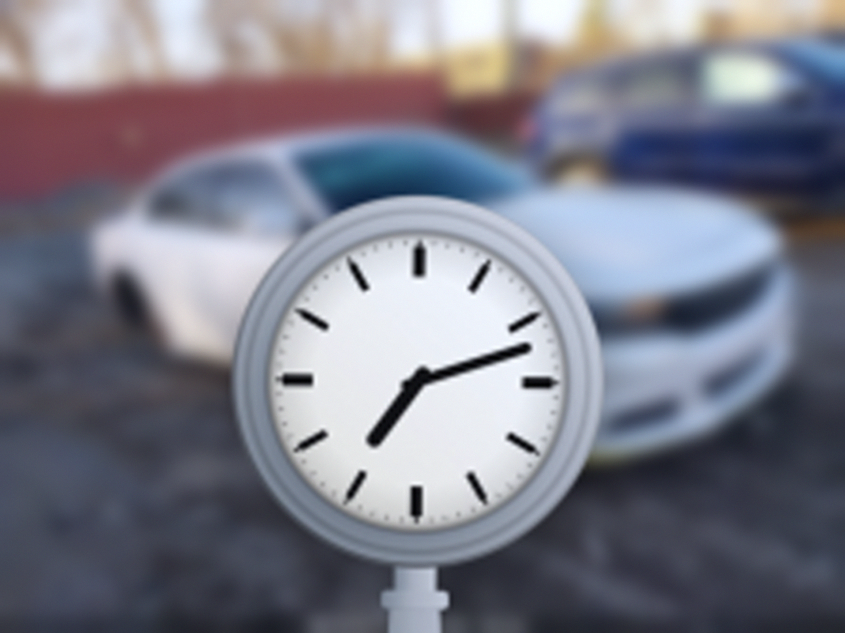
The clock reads h=7 m=12
